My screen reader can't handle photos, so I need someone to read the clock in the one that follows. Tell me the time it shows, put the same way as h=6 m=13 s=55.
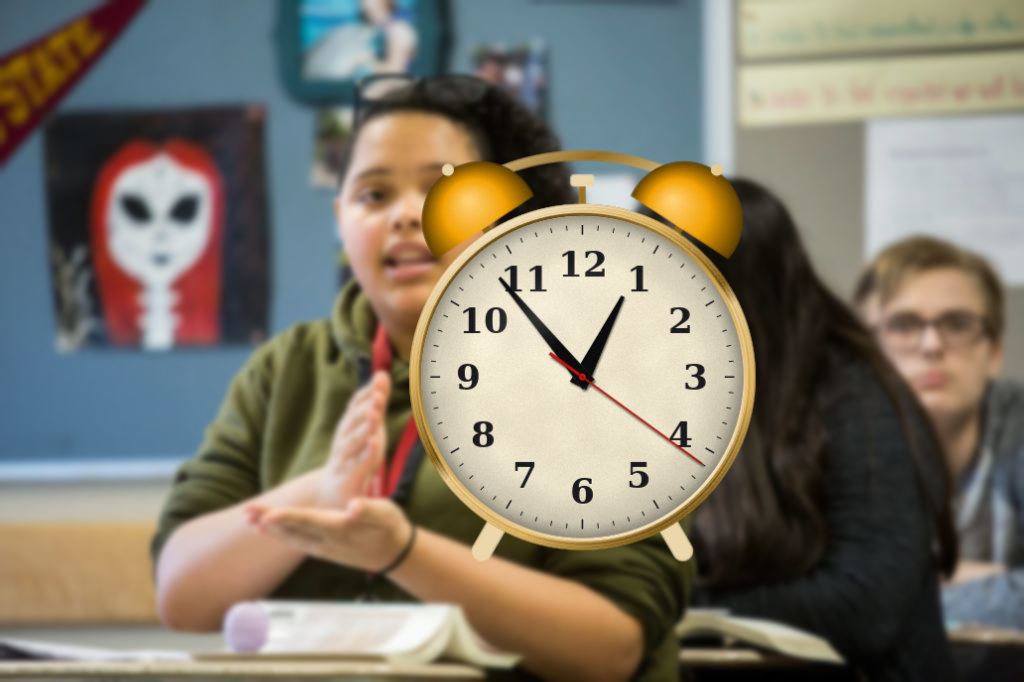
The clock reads h=12 m=53 s=21
